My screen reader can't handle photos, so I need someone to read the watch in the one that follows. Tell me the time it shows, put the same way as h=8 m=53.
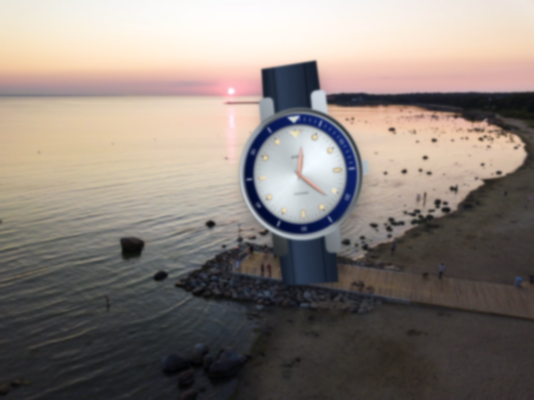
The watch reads h=12 m=22
